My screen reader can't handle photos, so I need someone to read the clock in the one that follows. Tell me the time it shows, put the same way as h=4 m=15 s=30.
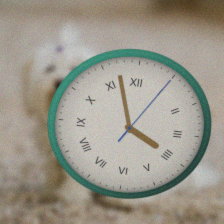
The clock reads h=3 m=57 s=5
